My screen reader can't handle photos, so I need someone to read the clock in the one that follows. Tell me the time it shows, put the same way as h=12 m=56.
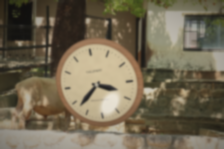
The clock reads h=3 m=38
